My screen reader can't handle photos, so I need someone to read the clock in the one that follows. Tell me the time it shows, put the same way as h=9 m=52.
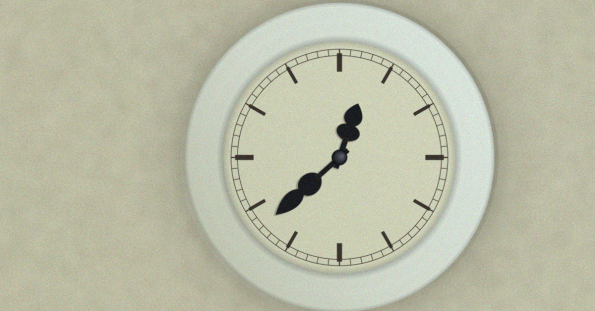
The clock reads h=12 m=38
